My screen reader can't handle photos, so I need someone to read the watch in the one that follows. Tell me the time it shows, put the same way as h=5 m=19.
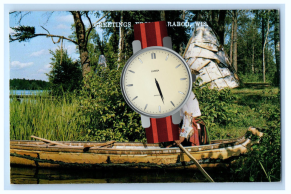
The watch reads h=5 m=28
